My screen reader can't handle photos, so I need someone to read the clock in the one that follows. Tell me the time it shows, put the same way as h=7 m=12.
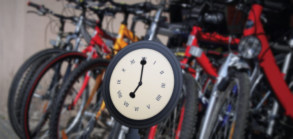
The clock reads h=7 m=0
